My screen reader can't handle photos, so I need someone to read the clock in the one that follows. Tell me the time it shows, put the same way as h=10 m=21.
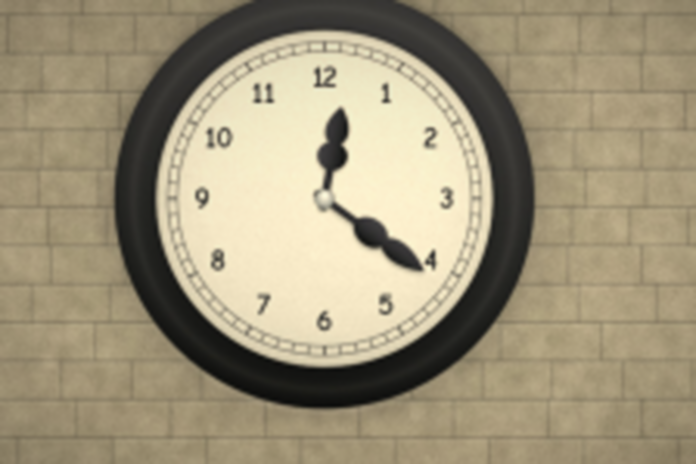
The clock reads h=12 m=21
